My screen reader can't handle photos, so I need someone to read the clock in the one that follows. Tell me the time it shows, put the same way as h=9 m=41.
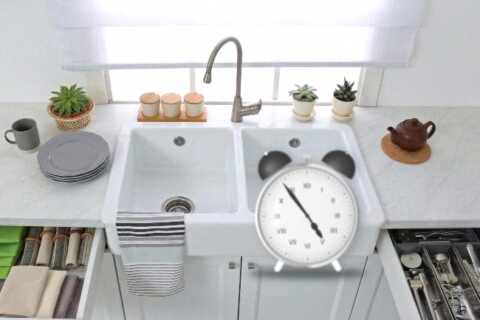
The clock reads h=4 m=54
